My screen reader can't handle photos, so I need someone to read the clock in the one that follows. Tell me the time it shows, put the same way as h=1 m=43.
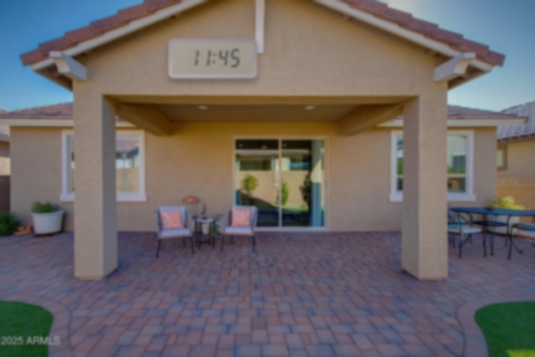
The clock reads h=11 m=45
